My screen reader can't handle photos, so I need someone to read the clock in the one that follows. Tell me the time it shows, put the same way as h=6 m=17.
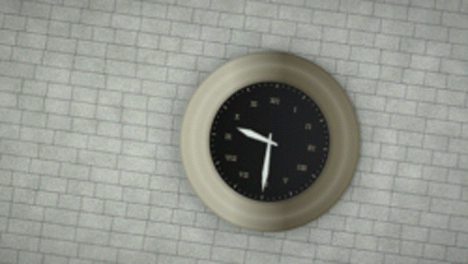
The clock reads h=9 m=30
